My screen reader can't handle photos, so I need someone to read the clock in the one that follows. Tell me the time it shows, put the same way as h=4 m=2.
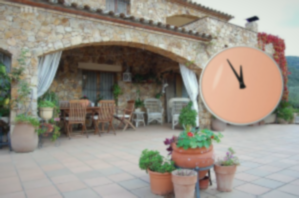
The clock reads h=11 m=55
